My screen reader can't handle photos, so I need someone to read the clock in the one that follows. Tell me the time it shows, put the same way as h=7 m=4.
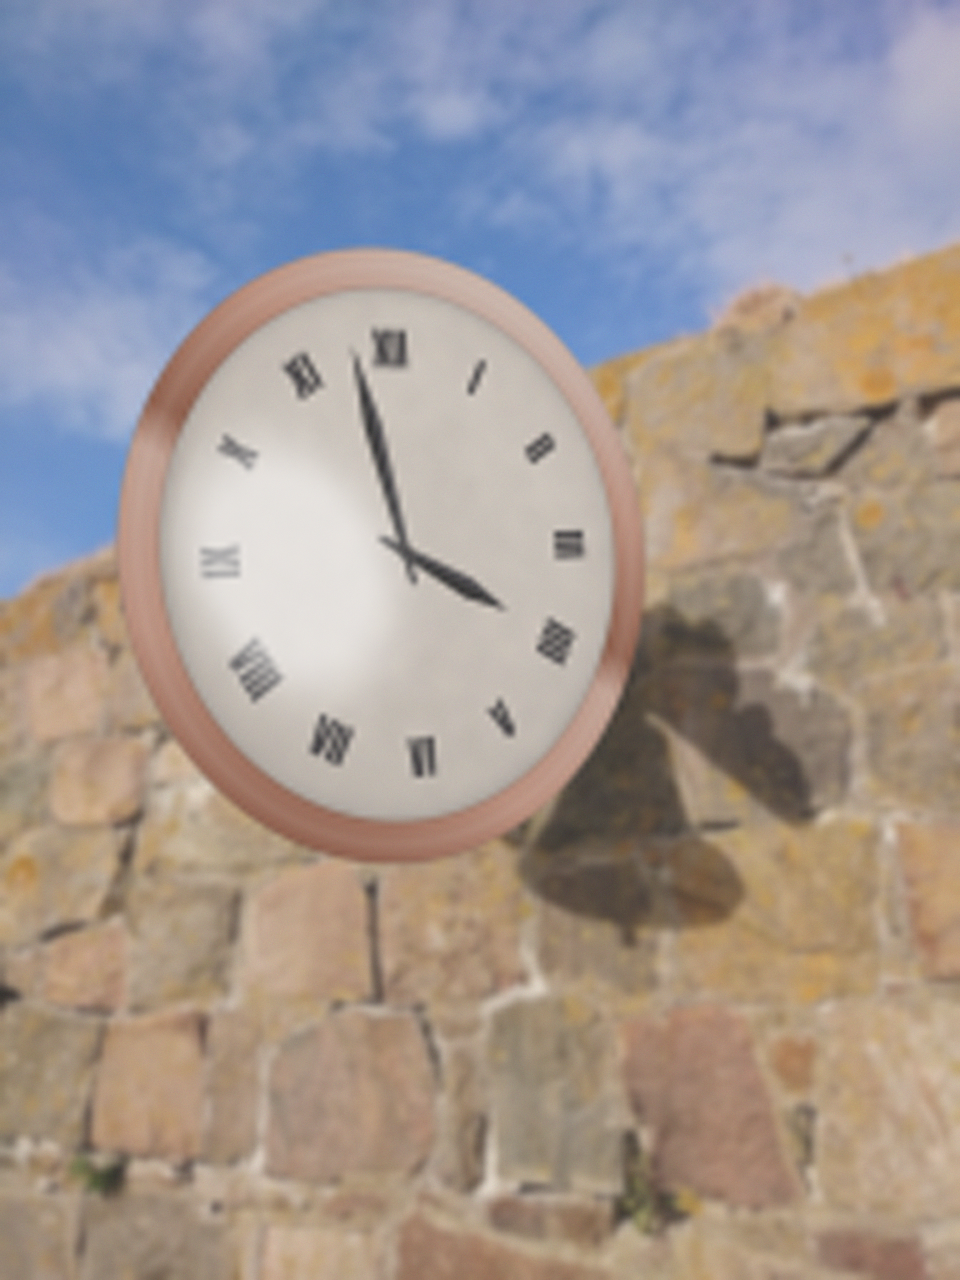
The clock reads h=3 m=58
